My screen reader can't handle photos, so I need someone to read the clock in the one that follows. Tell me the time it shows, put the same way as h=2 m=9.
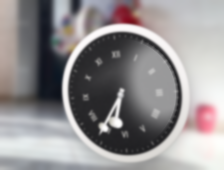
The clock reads h=6 m=36
